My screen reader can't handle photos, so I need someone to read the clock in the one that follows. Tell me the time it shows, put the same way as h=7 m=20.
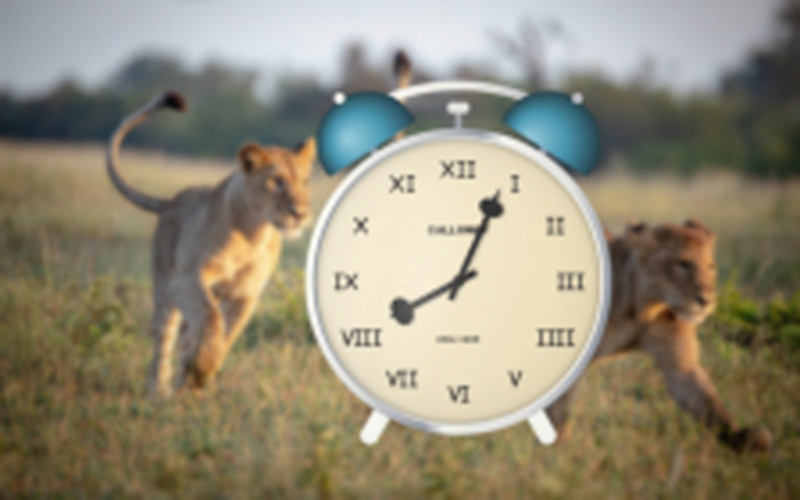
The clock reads h=8 m=4
